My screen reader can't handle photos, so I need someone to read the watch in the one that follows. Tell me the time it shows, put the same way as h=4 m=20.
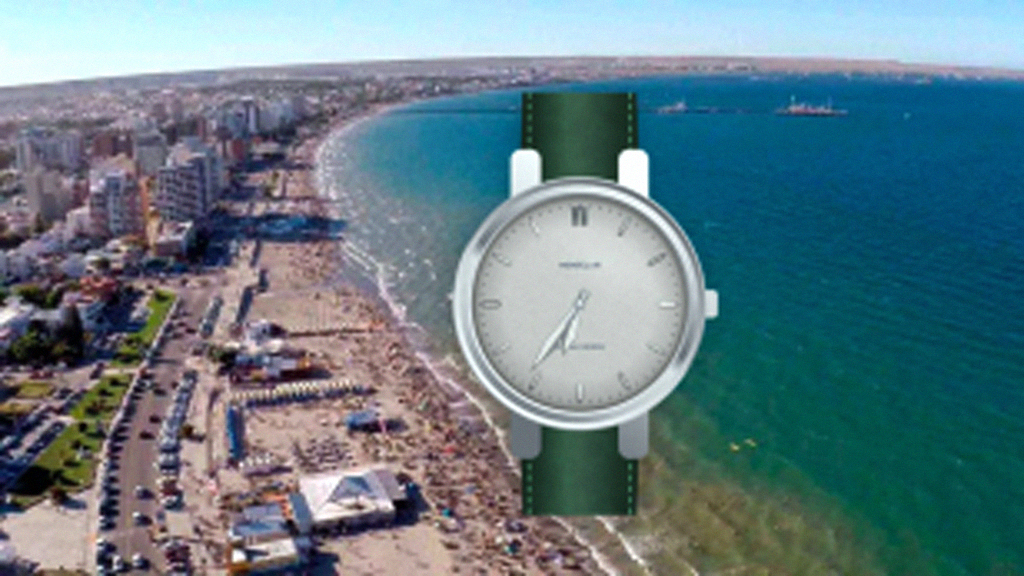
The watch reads h=6 m=36
